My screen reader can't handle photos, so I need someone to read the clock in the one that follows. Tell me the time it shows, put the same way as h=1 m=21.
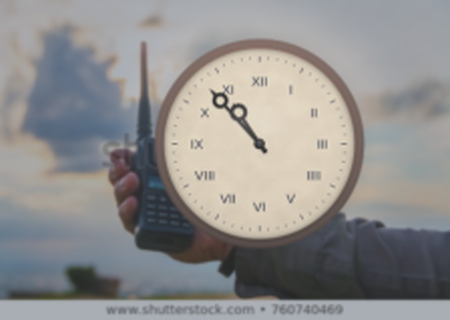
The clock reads h=10 m=53
